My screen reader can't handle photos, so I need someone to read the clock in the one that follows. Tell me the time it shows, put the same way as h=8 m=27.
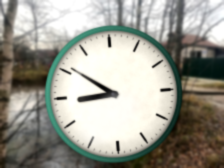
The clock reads h=8 m=51
